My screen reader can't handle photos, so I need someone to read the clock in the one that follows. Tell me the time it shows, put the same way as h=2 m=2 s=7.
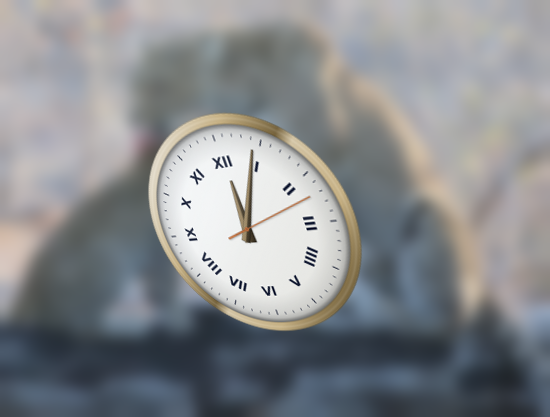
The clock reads h=12 m=4 s=12
